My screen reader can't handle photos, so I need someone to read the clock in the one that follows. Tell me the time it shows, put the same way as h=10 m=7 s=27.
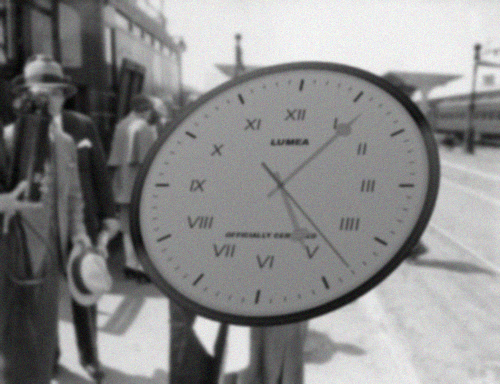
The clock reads h=5 m=6 s=23
